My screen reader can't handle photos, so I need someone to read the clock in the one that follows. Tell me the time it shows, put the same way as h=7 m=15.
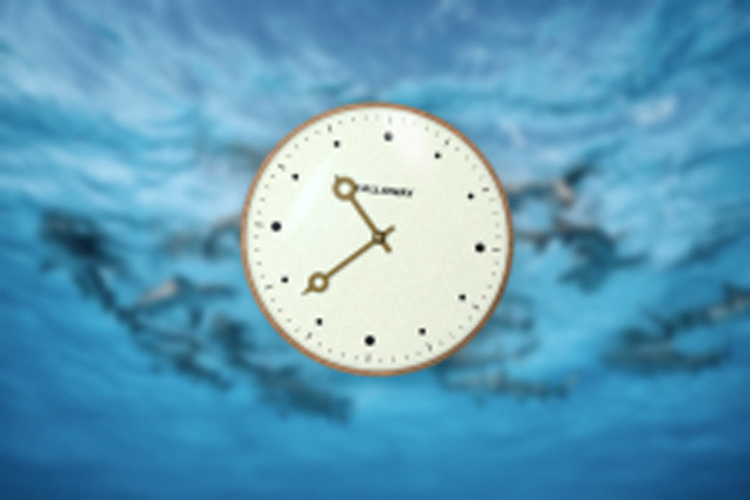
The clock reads h=10 m=38
